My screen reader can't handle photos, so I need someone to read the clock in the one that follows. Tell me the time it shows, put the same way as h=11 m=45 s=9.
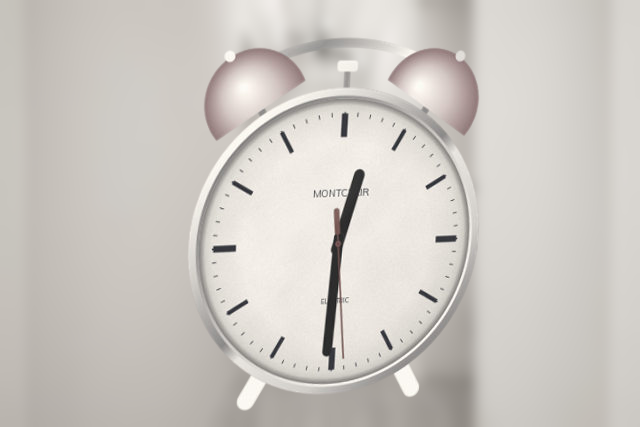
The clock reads h=12 m=30 s=29
